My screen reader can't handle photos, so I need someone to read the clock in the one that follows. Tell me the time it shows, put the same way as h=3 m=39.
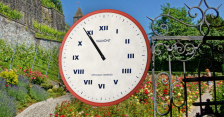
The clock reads h=10 m=54
